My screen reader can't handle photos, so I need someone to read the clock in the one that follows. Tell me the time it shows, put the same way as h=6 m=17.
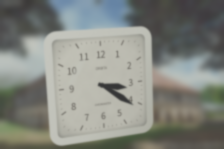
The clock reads h=3 m=21
